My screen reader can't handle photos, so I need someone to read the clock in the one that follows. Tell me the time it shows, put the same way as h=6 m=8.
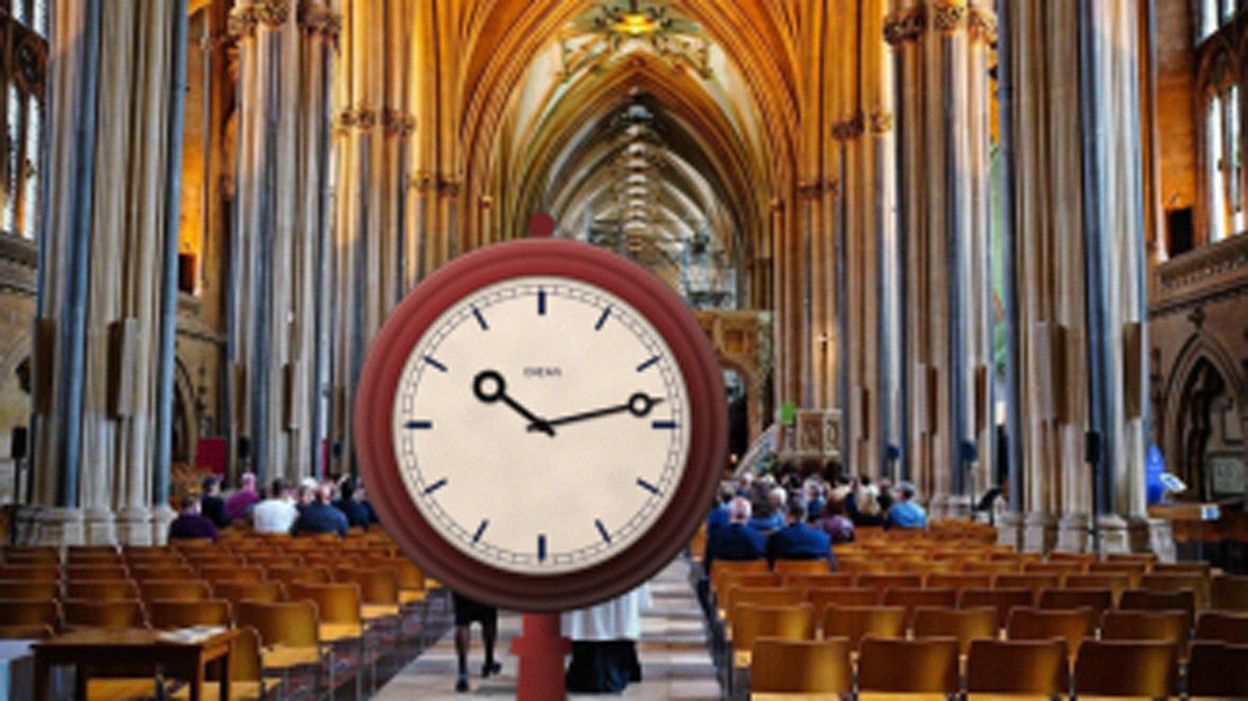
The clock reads h=10 m=13
